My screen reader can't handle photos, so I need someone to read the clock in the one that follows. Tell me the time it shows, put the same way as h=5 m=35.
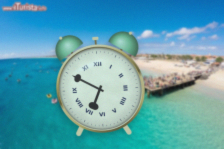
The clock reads h=6 m=50
